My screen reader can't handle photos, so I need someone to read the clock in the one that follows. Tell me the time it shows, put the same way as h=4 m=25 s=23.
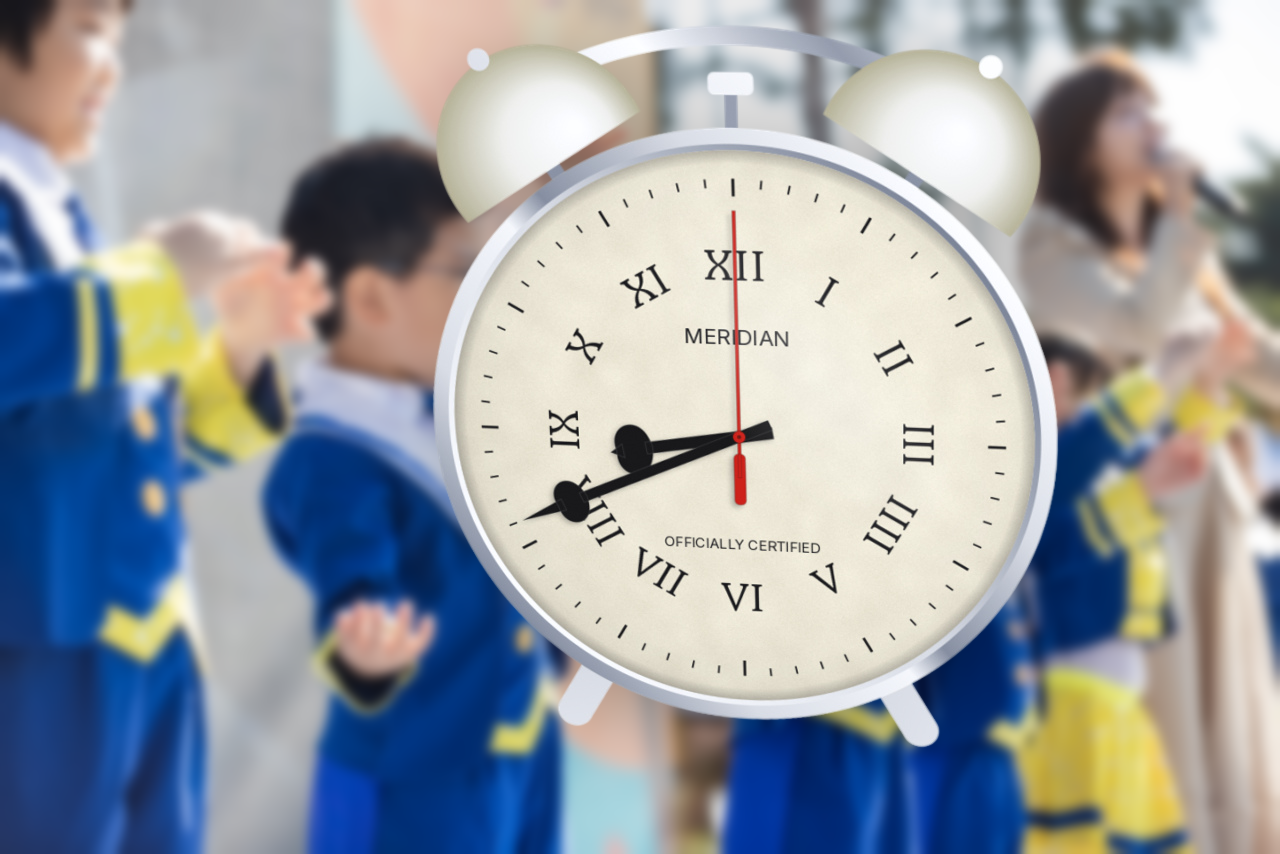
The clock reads h=8 m=41 s=0
